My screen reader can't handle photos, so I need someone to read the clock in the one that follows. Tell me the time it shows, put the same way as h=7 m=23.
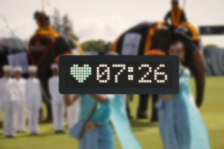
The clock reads h=7 m=26
